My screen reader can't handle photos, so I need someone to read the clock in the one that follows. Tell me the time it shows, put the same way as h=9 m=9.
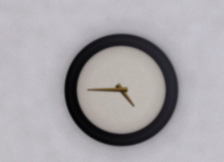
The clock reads h=4 m=45
